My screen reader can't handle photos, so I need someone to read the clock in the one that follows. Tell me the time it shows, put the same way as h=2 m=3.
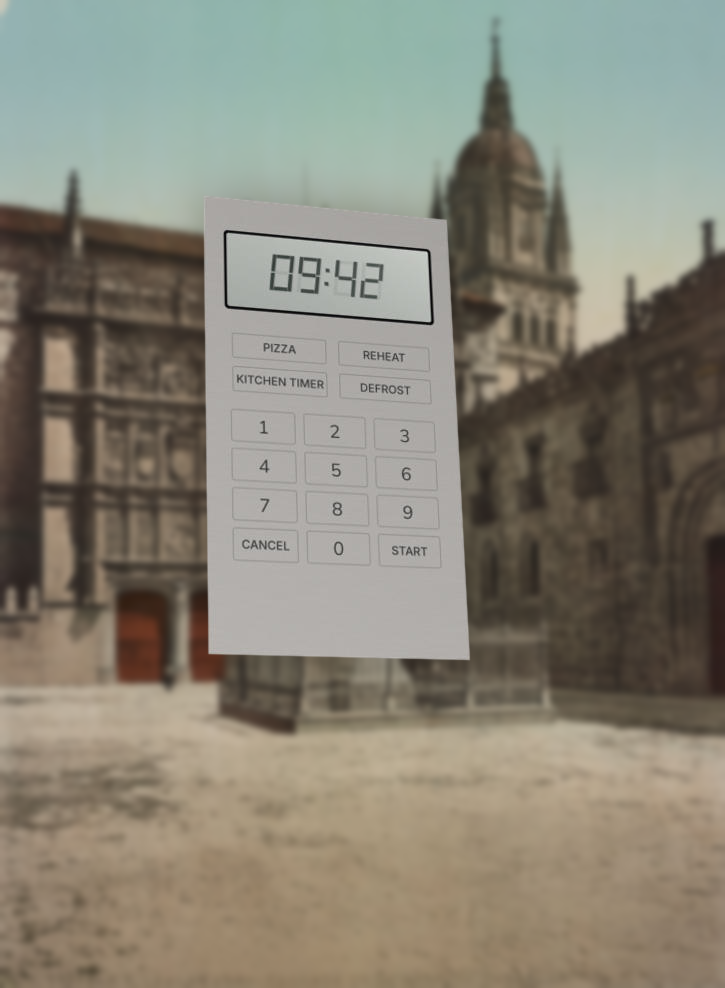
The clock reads h=9 m=42
